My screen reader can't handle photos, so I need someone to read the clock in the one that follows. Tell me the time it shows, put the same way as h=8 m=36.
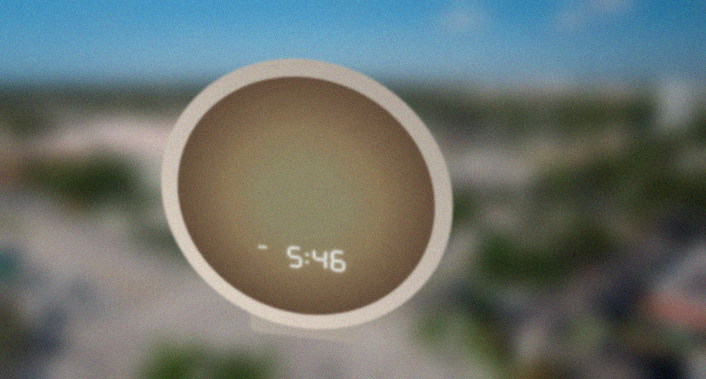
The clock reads h=5 m=46
